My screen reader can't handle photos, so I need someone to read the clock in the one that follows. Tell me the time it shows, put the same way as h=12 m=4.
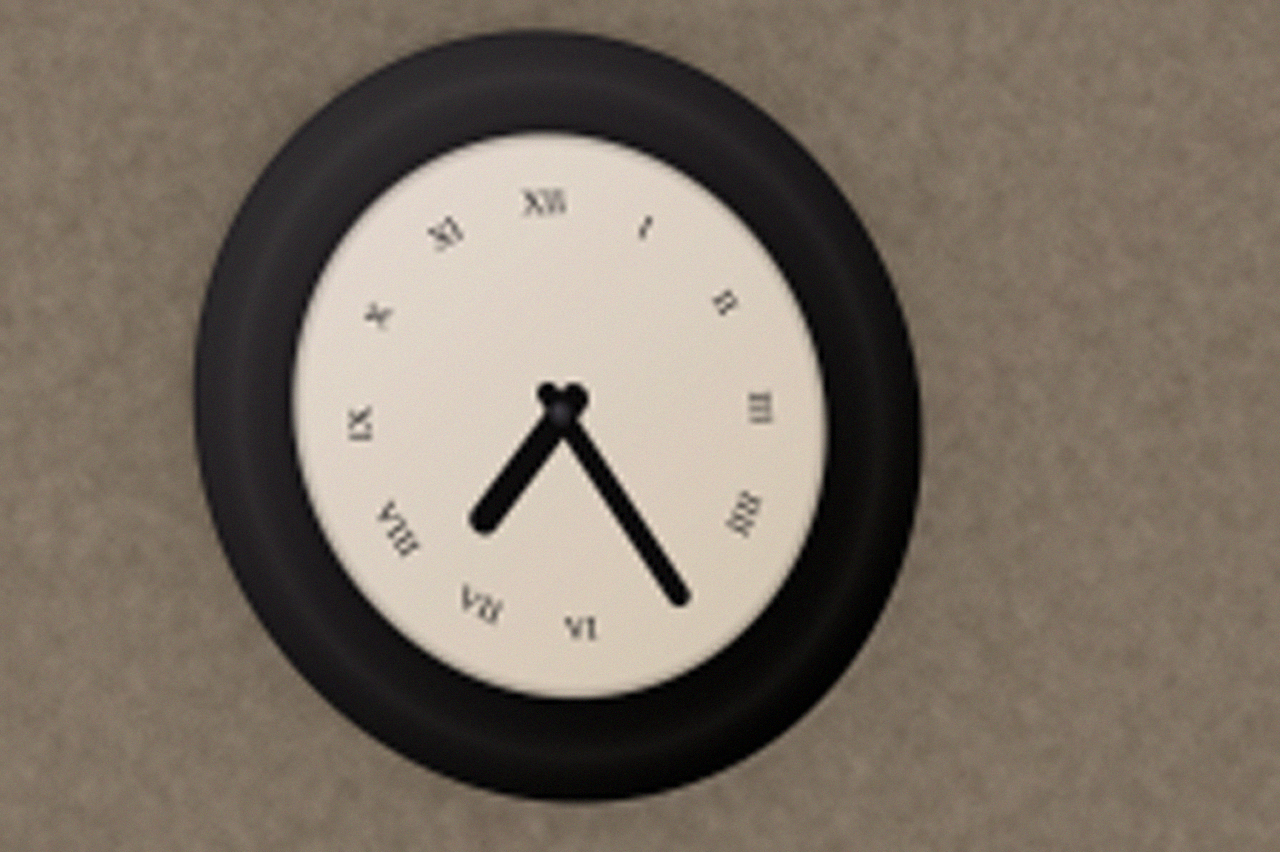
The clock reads h=7 m=25
